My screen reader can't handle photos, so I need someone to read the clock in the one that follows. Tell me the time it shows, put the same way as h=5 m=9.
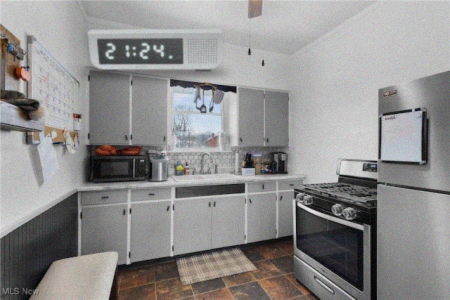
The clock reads h=21 m=24
